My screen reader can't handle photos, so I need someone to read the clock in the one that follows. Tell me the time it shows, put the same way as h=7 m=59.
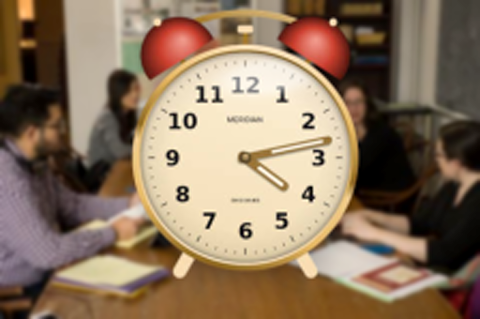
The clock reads h=4 m=13
